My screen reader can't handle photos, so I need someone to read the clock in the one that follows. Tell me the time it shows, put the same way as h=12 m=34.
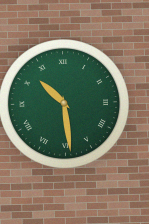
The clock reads h=10 m=29
